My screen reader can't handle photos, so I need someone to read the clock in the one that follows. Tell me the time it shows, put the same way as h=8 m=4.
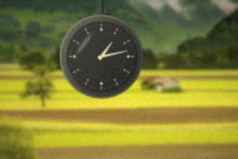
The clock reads h=1 m=13
